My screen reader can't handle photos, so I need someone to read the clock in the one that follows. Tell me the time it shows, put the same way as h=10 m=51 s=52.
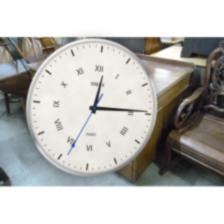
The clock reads h=12 m=14 s=34
